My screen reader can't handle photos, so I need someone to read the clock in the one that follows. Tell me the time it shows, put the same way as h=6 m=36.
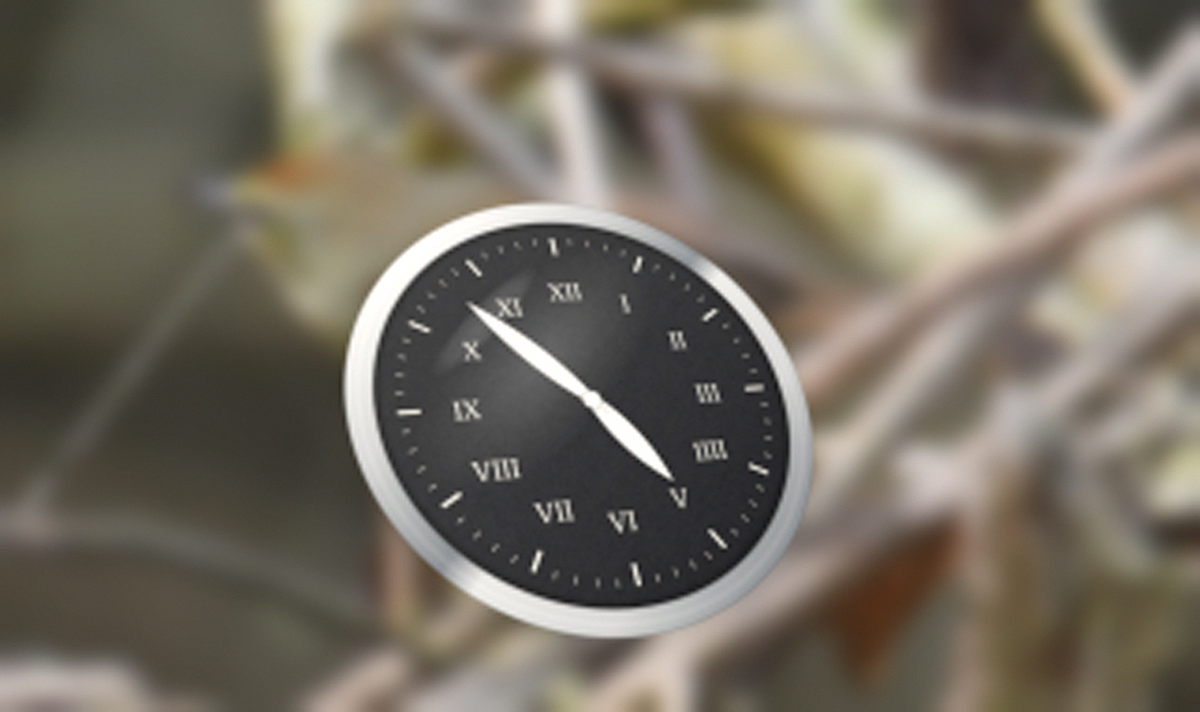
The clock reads h=4 m=53
